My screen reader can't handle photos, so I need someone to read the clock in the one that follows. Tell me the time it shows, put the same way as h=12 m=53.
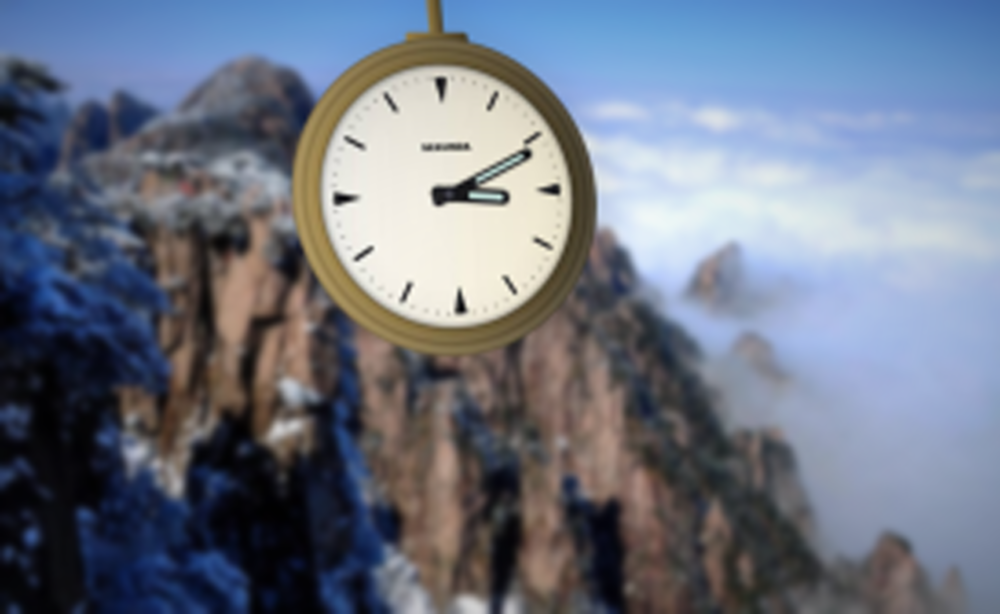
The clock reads h=3 m=11
